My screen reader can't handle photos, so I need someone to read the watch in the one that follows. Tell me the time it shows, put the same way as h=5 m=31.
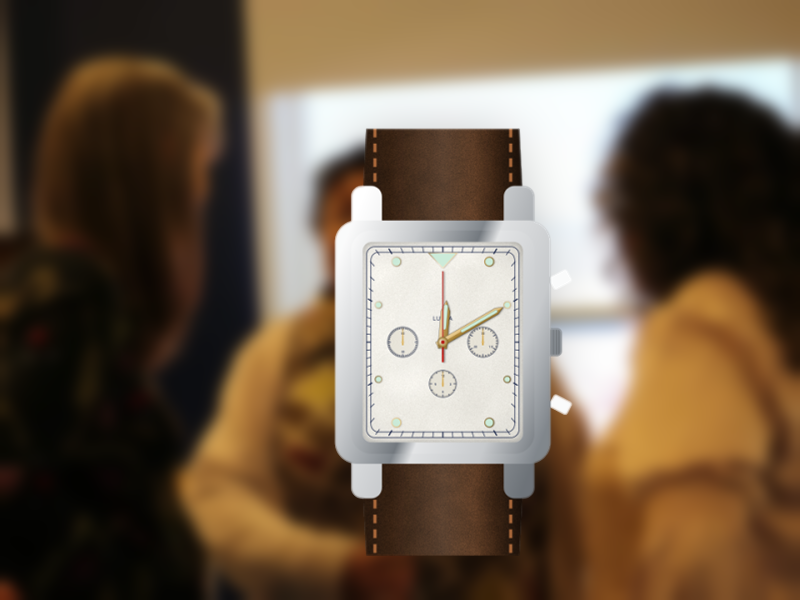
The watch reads h=12 m=10
